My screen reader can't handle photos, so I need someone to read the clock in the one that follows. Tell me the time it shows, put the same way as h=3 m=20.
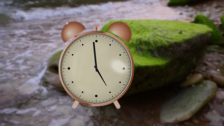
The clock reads h=4 m=59
